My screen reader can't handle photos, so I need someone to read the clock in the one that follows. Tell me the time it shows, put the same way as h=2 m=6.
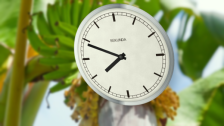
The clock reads h=7 m=49
